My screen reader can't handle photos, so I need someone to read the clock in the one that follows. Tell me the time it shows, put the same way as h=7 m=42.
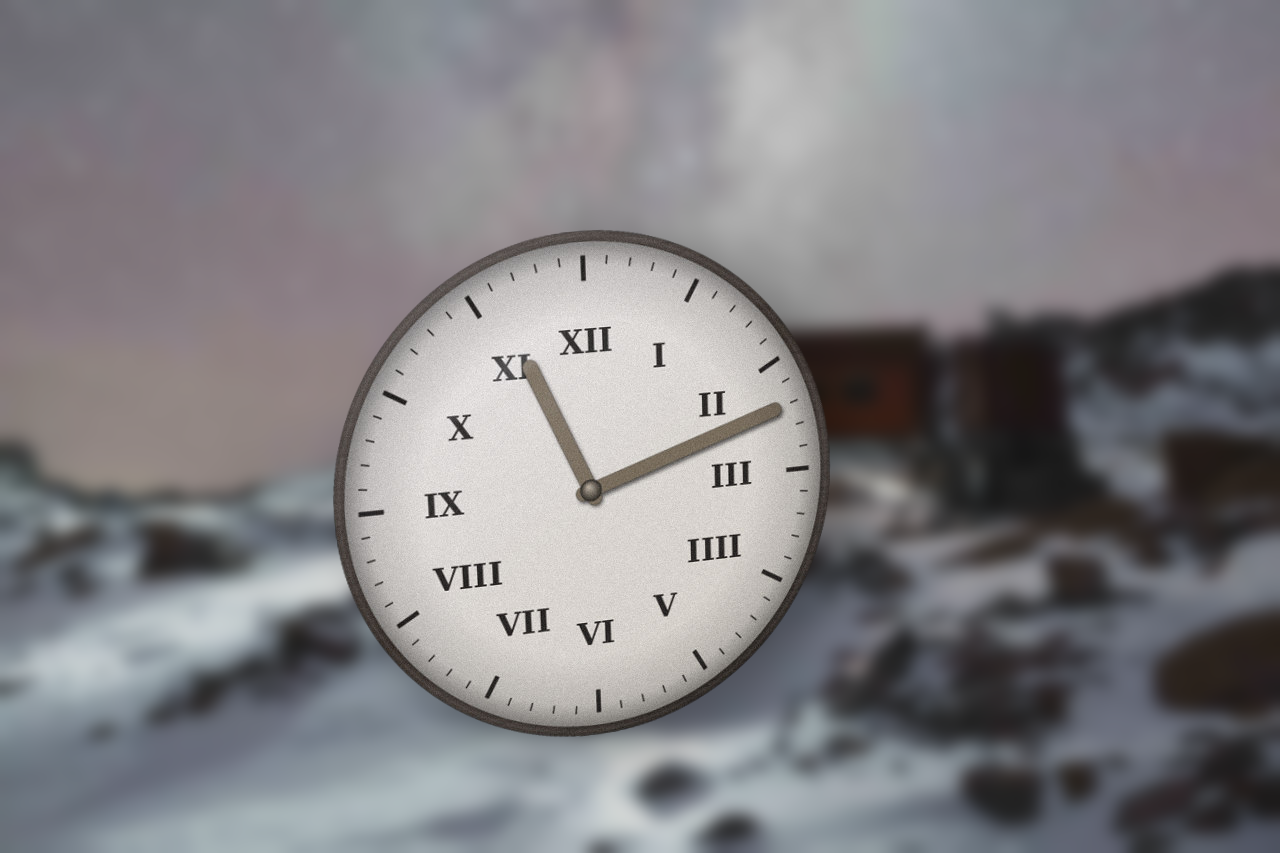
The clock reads h=11 m=12
